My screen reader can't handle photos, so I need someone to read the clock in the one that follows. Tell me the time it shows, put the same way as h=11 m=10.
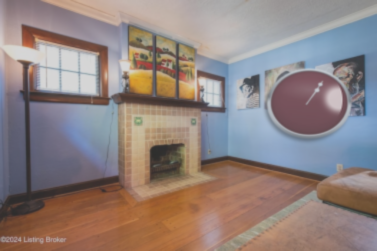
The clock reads h=1 m=5
